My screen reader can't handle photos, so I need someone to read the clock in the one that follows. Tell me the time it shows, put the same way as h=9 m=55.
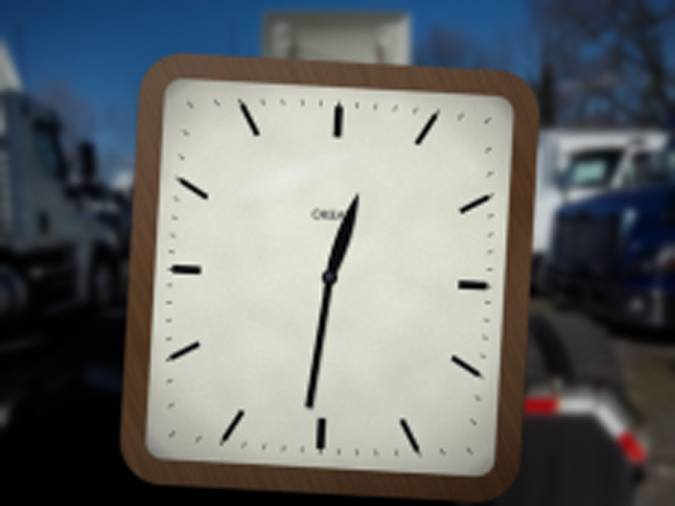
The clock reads h=12 m=31
